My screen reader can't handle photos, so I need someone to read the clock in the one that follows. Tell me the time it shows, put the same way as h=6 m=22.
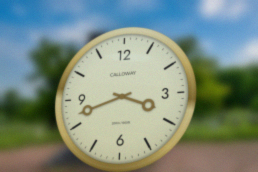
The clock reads h=3 m=42
